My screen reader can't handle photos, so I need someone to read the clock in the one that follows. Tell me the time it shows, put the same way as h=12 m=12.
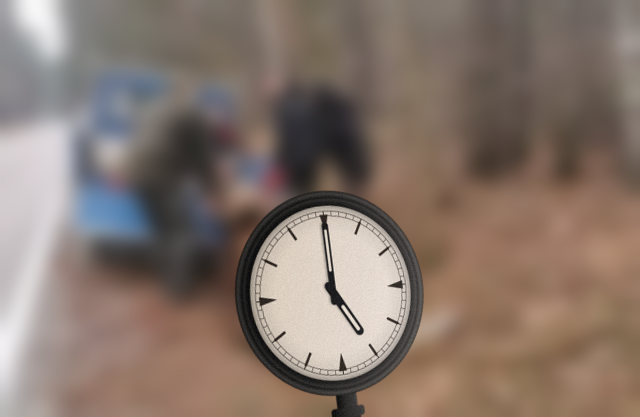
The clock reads h=5 m=0
